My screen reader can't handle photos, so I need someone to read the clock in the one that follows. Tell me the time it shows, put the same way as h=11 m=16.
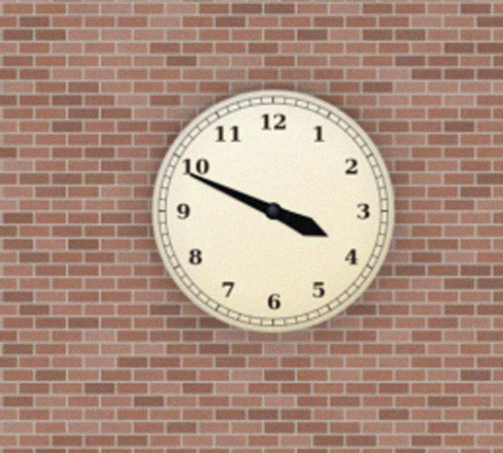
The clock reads h=3 m=49
